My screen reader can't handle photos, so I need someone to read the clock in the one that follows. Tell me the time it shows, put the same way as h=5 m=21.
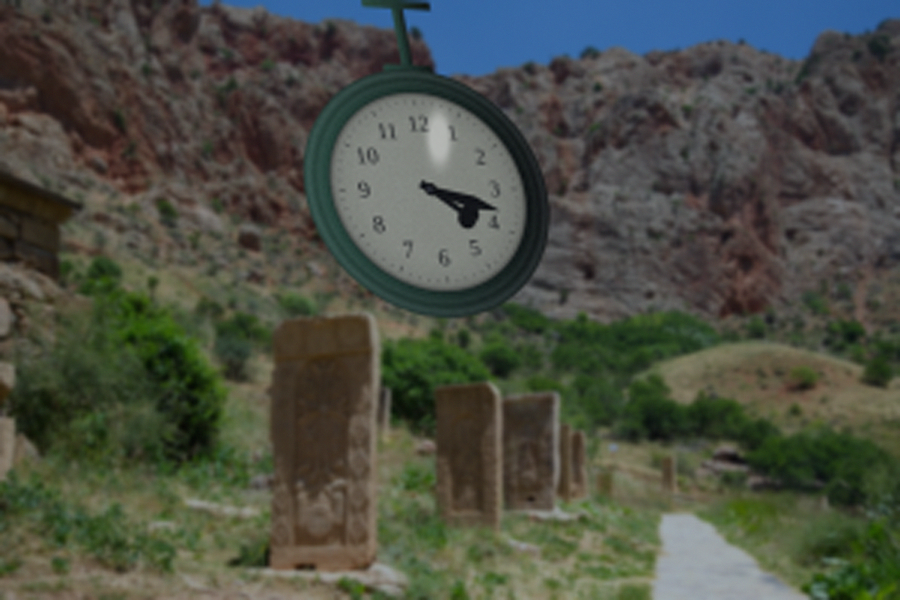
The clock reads h=4 m=18
